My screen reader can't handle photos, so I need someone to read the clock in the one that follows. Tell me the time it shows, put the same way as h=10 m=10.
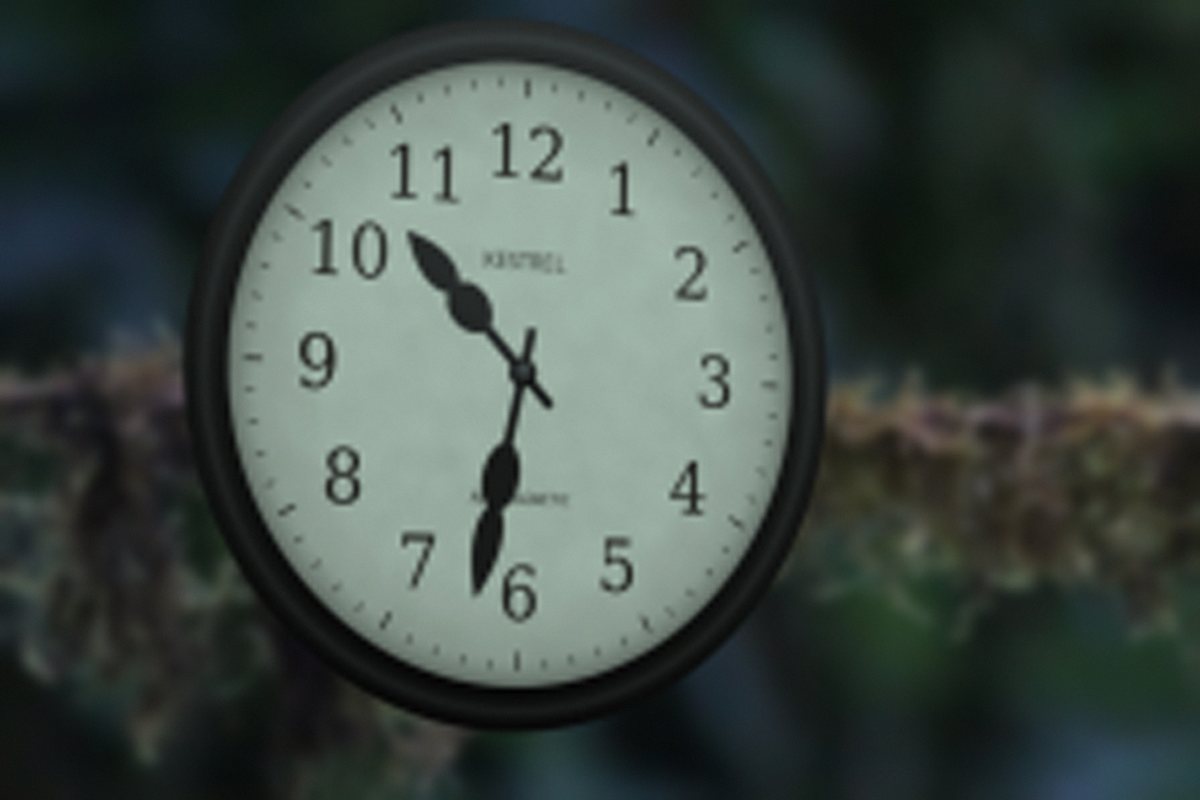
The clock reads h=10 m=32
